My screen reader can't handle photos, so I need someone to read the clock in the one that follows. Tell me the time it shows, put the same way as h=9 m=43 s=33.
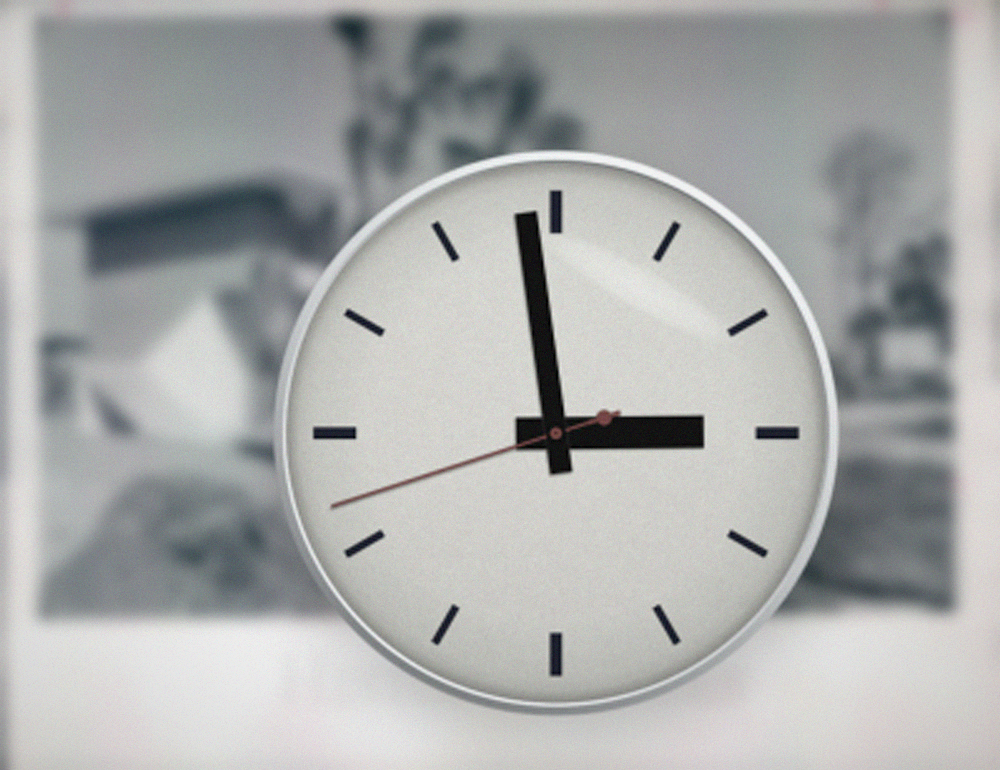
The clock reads h=2 m=58 s=42
